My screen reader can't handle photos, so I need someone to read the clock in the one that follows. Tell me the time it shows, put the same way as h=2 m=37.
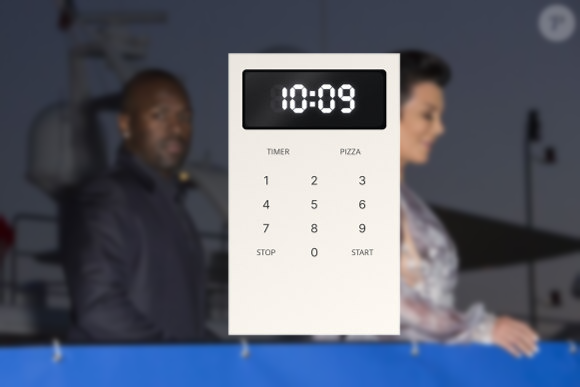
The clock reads h=10 m=9
